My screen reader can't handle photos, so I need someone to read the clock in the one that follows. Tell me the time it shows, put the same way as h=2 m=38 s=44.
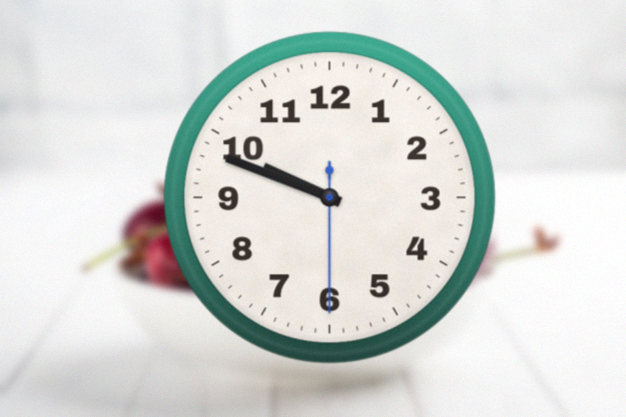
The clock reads h=9 m=48 s=30
